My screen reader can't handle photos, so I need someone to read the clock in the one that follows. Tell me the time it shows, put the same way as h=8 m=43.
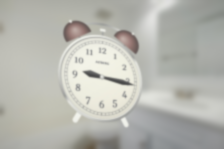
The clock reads h=9 m=16
